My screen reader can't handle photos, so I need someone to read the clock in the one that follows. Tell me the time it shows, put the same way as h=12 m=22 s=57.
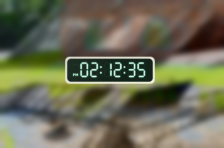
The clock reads h=2 m=12 s=35
